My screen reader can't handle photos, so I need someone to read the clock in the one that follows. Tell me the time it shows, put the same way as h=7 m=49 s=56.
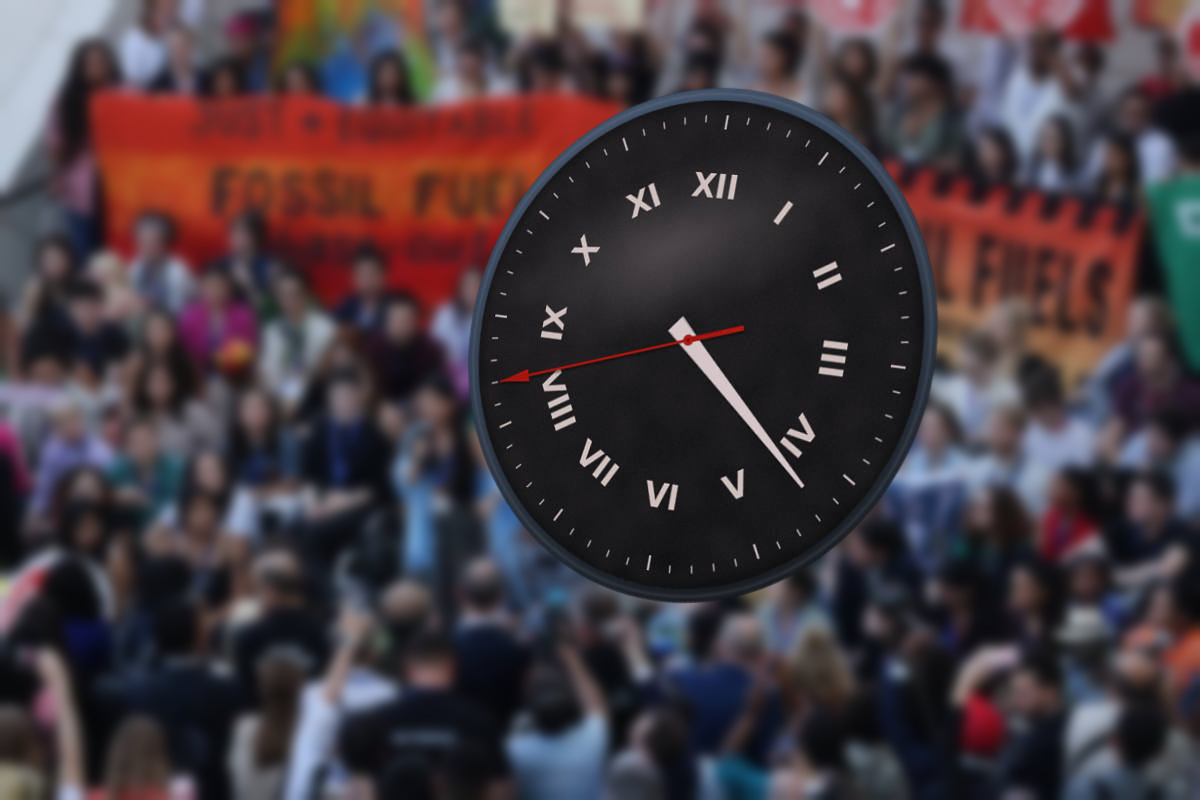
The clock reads h=4 m=21 s=42
